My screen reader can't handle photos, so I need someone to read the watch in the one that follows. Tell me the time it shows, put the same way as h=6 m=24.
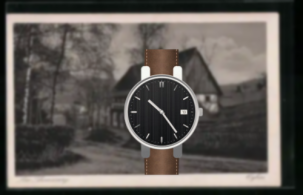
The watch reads h=10 m=24
